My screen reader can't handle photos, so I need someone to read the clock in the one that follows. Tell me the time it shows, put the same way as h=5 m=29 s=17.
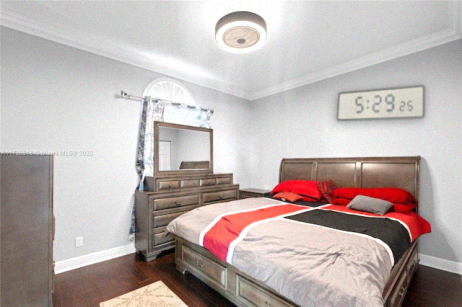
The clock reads h=5 m=29 s=25
